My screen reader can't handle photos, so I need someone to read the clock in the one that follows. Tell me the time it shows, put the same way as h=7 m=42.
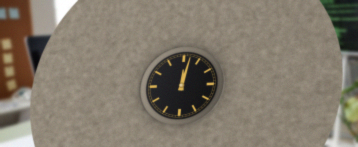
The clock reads h=12 m=2
